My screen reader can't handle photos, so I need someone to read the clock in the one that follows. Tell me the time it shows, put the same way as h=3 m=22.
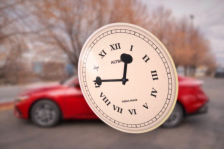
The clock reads h=12 m=46
